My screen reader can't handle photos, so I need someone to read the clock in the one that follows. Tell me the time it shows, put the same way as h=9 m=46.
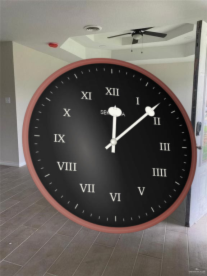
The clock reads h=12 m=8
